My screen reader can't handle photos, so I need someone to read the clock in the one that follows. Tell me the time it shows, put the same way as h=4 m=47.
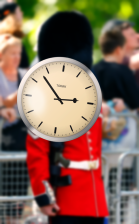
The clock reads h=2 m=53
